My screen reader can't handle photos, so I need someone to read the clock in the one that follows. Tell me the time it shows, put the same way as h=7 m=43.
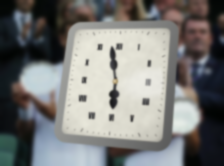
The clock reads h=5 m=58
